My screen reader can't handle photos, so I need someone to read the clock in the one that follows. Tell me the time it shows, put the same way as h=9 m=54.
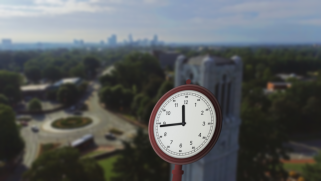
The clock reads h=11 m=44
